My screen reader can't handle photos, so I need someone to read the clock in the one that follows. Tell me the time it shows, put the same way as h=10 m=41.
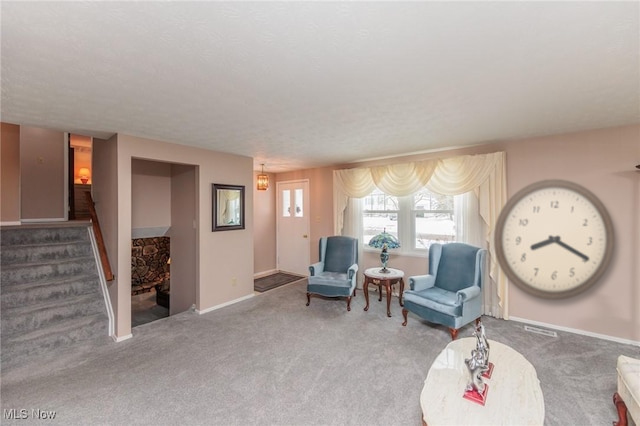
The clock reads h=8 m=20
